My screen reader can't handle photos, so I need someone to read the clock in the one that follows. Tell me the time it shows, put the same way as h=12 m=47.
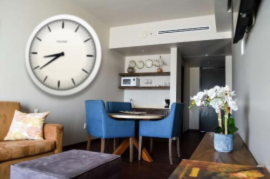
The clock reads h=8 m=39
